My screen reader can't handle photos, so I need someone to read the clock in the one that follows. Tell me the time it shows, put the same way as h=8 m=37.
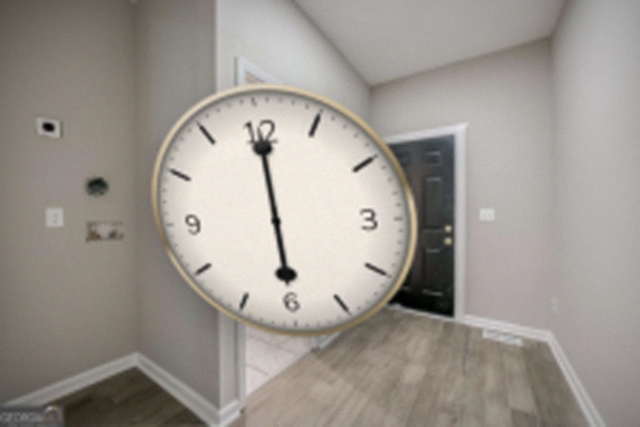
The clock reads h=6 m=0
